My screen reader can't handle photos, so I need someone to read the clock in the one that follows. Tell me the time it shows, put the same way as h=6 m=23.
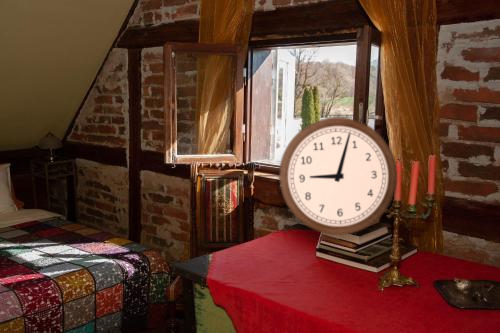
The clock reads h=9 m=3
